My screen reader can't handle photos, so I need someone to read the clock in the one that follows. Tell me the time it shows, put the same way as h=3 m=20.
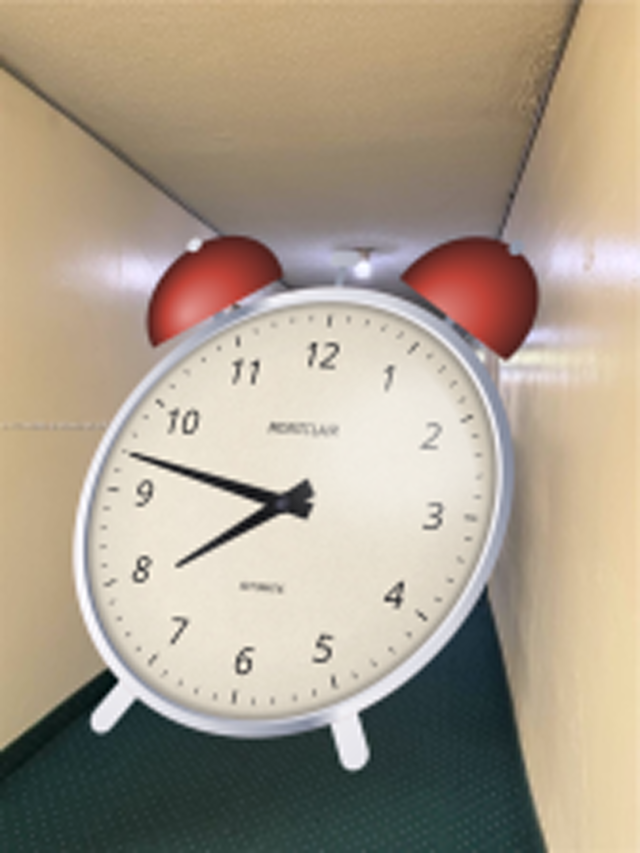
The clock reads h=7 m=47
